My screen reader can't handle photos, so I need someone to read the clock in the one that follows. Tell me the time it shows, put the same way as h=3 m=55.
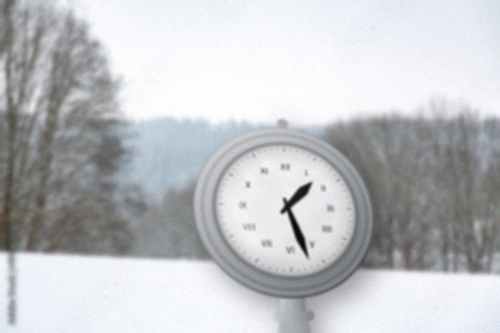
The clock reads h=1 m=27
